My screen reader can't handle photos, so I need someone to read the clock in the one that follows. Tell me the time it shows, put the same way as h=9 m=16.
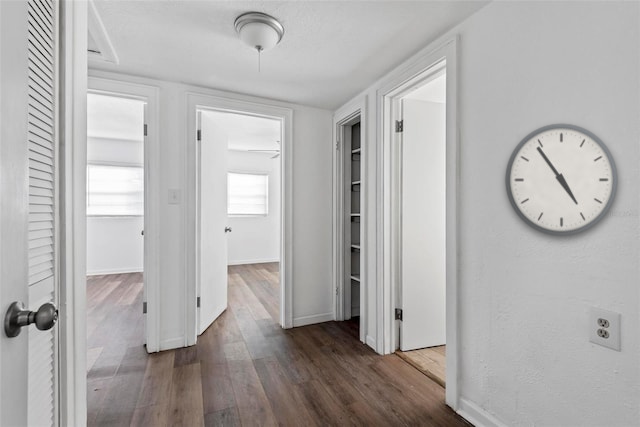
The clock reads h=4 m=54
